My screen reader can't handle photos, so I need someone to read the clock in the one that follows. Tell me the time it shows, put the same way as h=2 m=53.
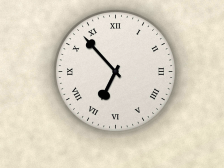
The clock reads h=6 m=53
